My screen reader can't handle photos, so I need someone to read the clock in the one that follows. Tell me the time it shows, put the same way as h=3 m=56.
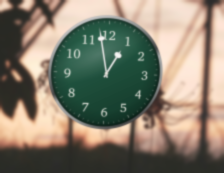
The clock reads h=12 m=58
